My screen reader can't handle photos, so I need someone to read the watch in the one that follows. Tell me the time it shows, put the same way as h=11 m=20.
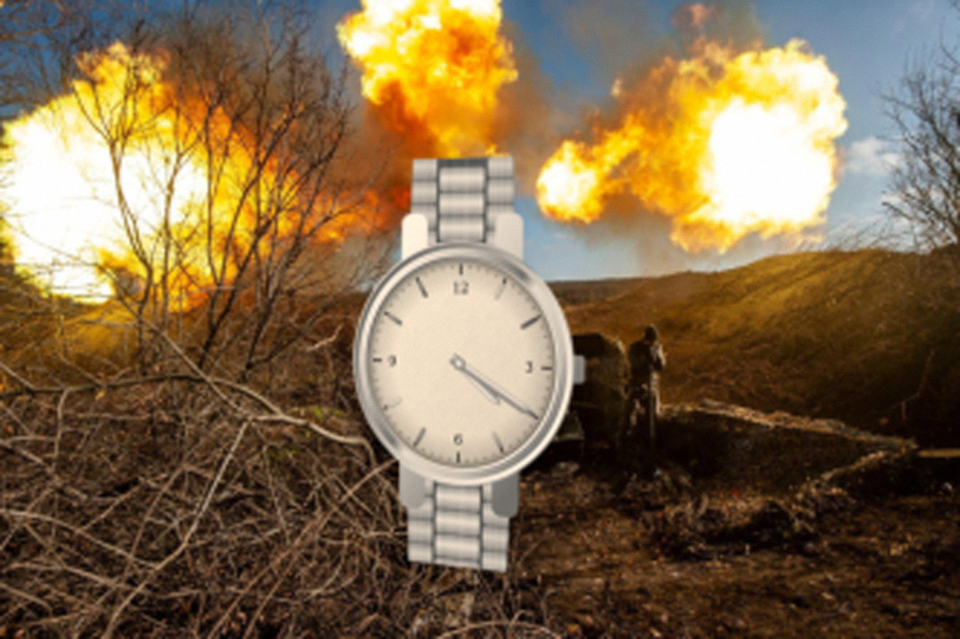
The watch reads h=4 m=20
